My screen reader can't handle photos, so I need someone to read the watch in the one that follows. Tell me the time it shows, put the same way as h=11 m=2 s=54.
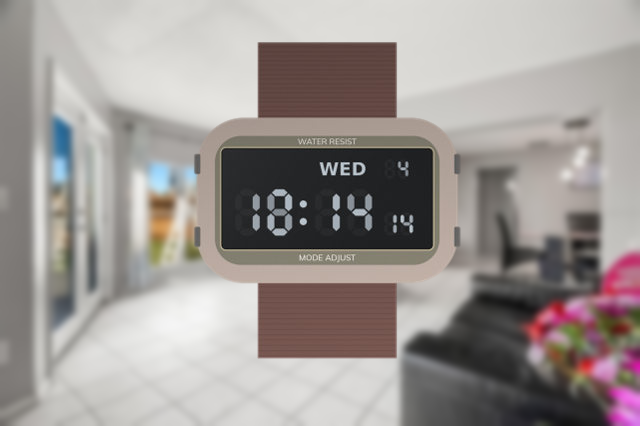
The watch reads h=18 m=14 s=14
